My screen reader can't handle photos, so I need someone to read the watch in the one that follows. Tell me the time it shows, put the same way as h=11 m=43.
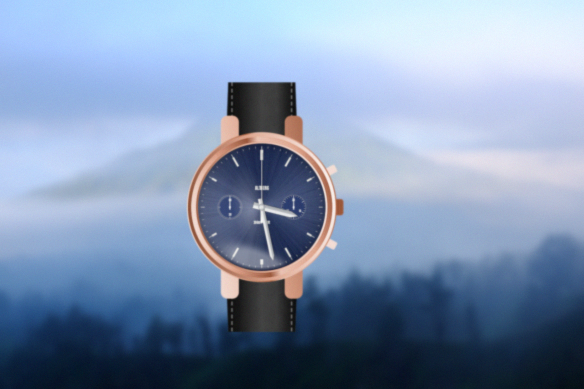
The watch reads h=3 m=28
